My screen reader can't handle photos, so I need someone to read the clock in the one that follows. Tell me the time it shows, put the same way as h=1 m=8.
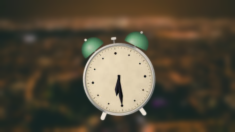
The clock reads h=6 m=30
